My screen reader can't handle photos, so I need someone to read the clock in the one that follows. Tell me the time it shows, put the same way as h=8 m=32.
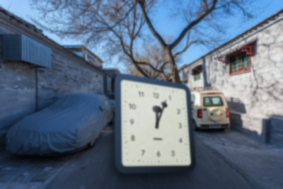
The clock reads h=12 m=4
